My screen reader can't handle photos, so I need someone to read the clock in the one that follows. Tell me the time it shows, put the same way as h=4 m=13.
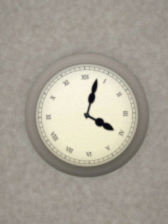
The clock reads h=4 m=3
